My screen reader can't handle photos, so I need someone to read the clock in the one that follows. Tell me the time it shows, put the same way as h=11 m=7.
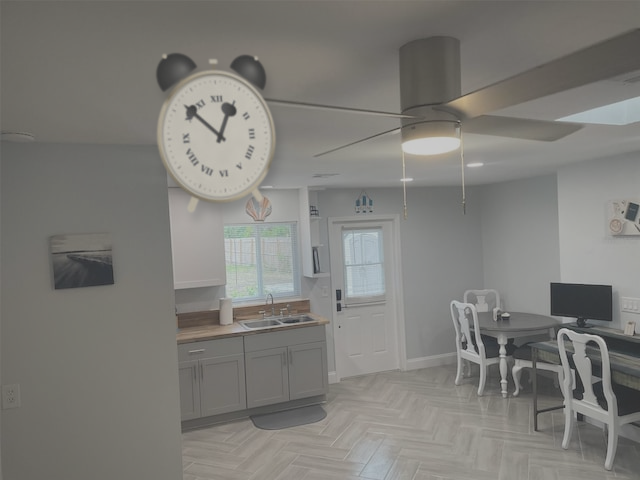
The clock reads h=12 m=52
